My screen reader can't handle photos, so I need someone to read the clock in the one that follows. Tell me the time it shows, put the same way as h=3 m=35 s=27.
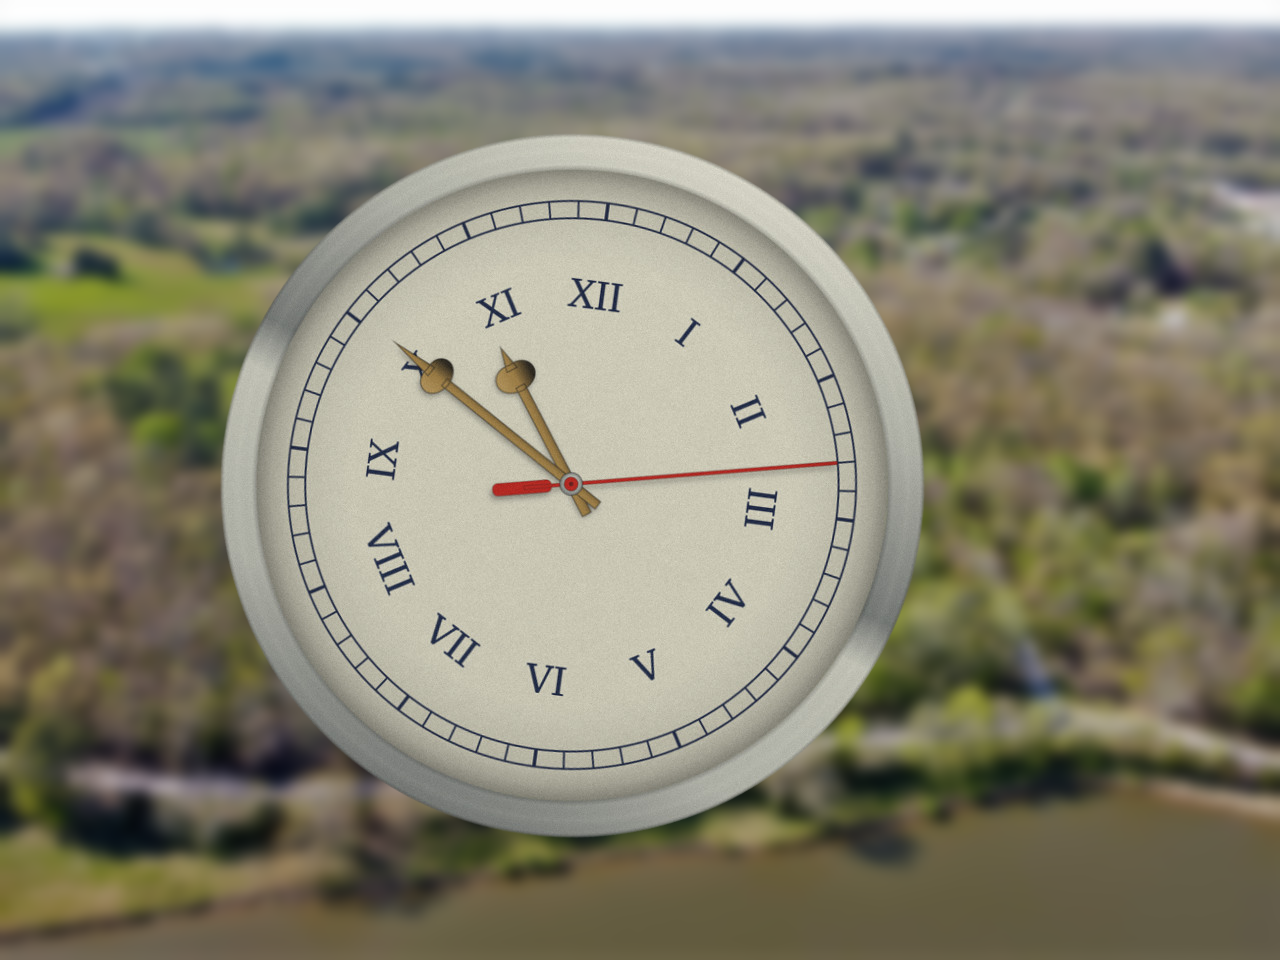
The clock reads h=10 m=50 s=13
